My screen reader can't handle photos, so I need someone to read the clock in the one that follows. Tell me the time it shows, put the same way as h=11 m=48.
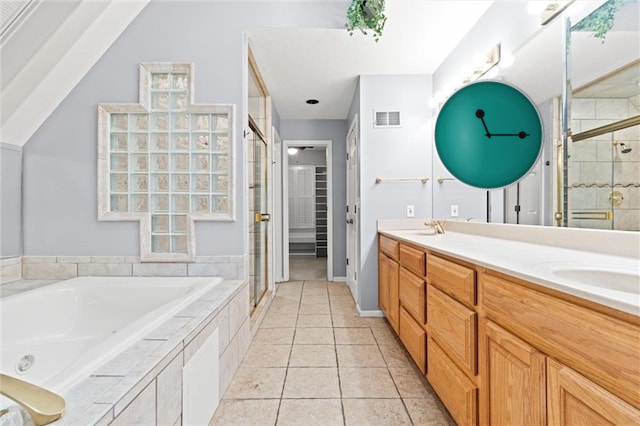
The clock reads h=11 m=15
